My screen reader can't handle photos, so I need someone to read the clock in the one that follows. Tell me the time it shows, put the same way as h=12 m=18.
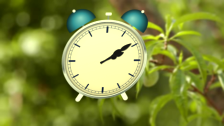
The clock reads h=2 m=9
